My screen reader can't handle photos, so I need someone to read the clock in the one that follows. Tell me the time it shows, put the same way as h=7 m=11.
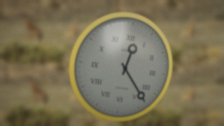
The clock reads h=12 m=23
